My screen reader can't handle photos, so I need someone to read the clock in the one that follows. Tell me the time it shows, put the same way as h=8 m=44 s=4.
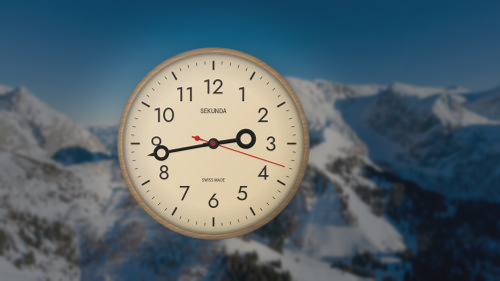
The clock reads h=2 m=43 s=18
